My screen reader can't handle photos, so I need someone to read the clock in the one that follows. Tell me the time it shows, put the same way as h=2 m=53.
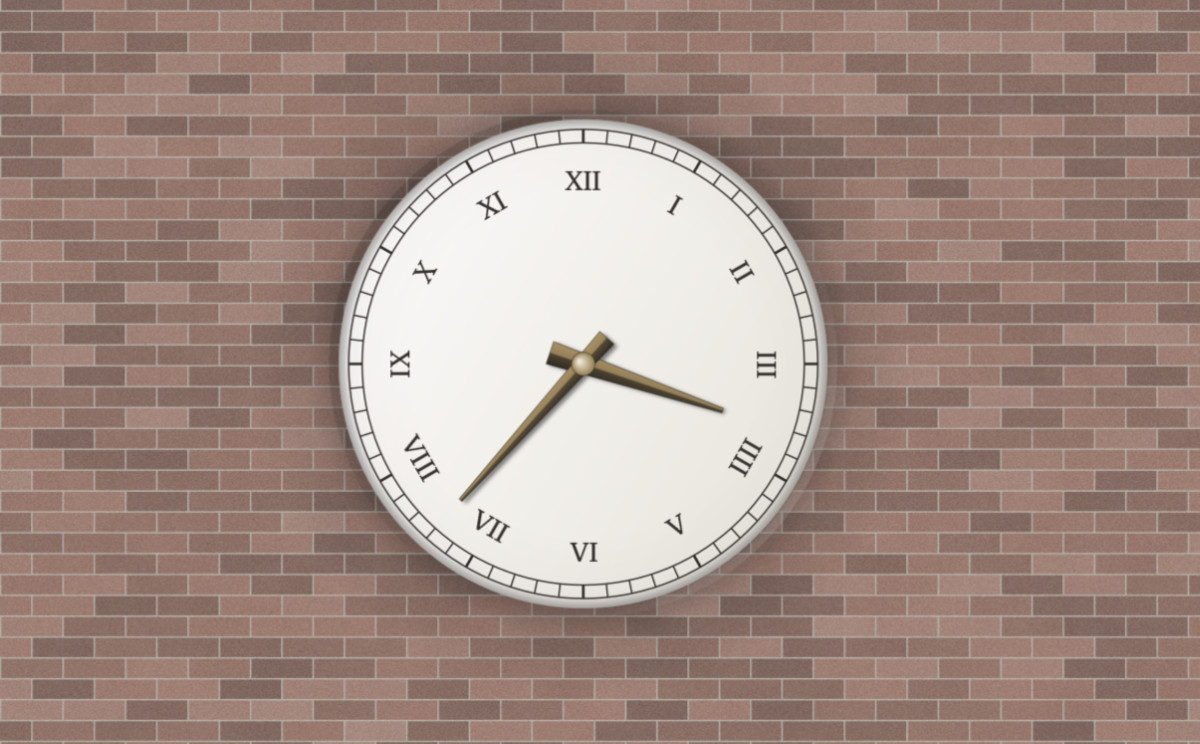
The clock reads h=3 m=37
